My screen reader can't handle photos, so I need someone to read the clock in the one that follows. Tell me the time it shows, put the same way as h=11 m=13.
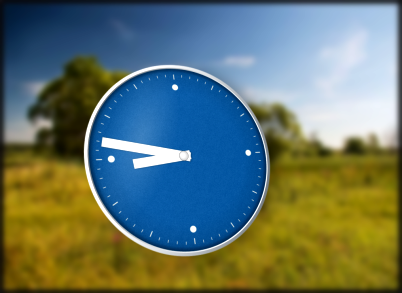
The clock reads h=8 m=47
